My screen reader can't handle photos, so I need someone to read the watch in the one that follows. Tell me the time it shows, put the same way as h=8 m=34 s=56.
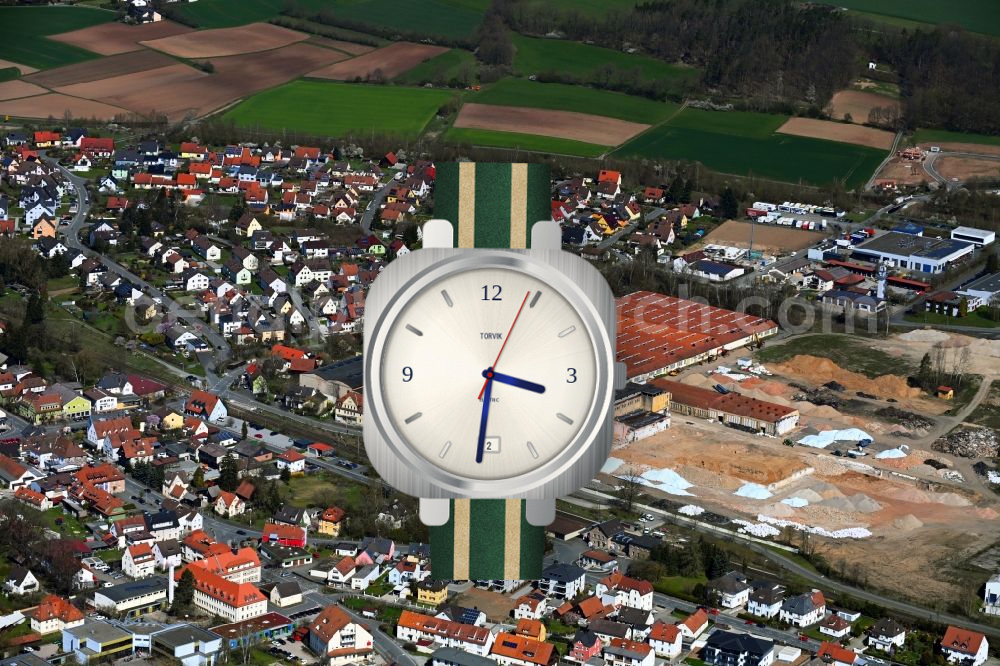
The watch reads h=3 m=31 s=4
